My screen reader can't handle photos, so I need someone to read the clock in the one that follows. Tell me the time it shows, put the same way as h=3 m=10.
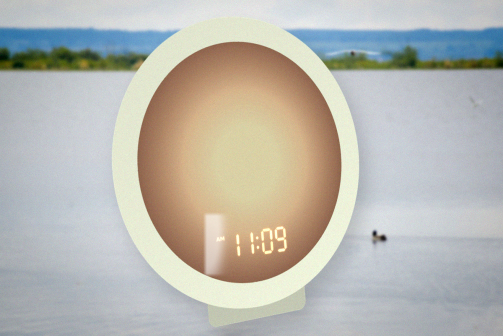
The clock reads h=11 m=9
